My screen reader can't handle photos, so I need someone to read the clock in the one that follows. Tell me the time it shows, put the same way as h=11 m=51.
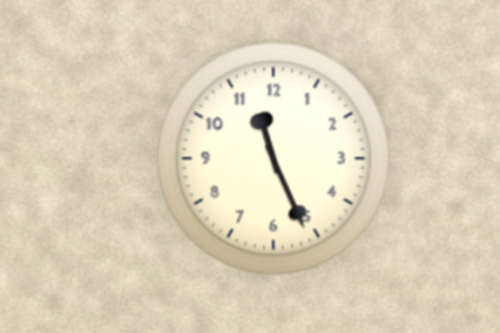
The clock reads h=11 m=26
